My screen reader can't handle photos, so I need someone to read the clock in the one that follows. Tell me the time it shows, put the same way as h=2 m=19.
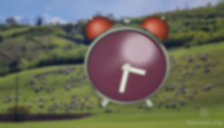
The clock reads h=3 m=32
